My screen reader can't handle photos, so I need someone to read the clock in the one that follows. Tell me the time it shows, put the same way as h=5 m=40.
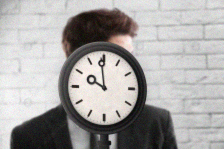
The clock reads h=9 m=59
